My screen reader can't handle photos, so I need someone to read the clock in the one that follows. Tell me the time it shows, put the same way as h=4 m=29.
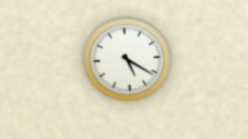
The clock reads h=5 m=21
